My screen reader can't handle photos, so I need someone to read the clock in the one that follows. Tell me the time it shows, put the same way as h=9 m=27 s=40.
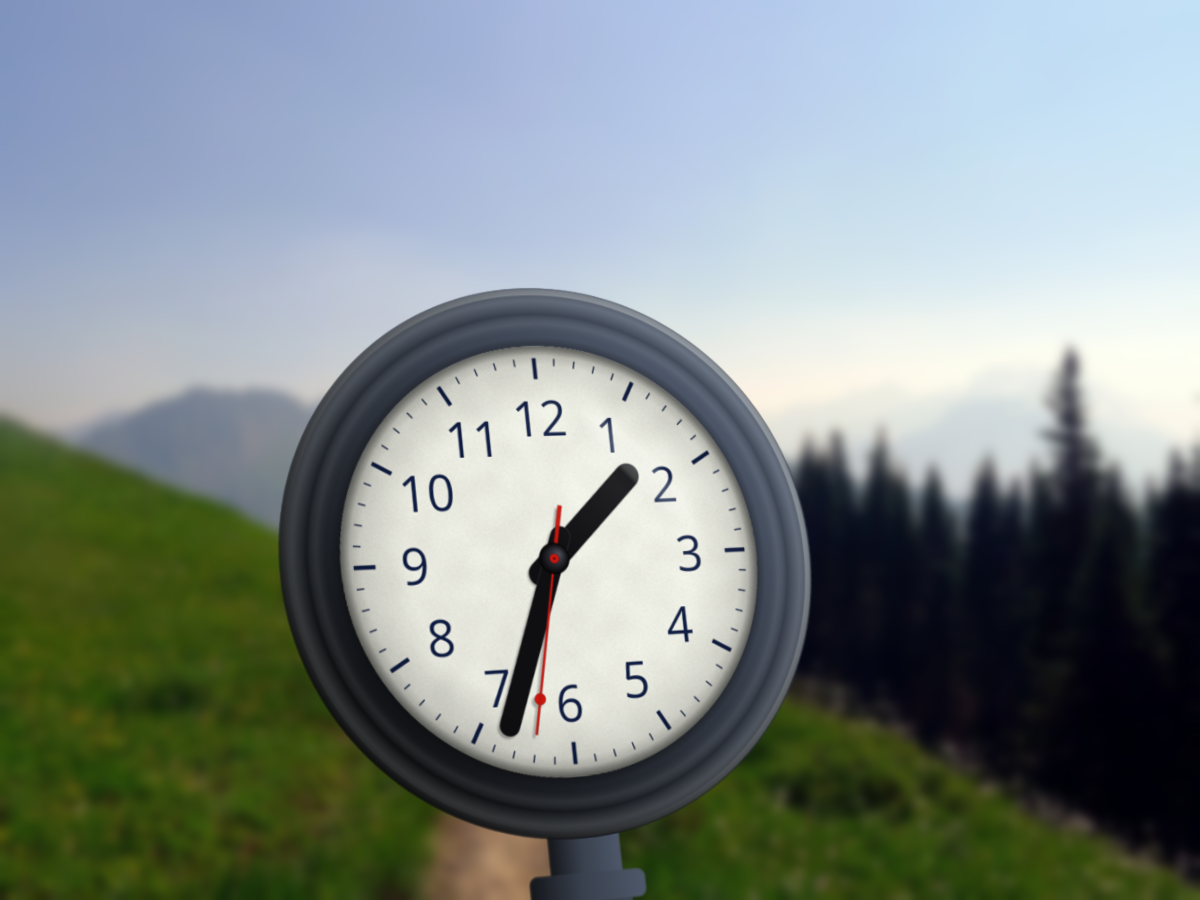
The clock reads h=1 m=33 s=32
